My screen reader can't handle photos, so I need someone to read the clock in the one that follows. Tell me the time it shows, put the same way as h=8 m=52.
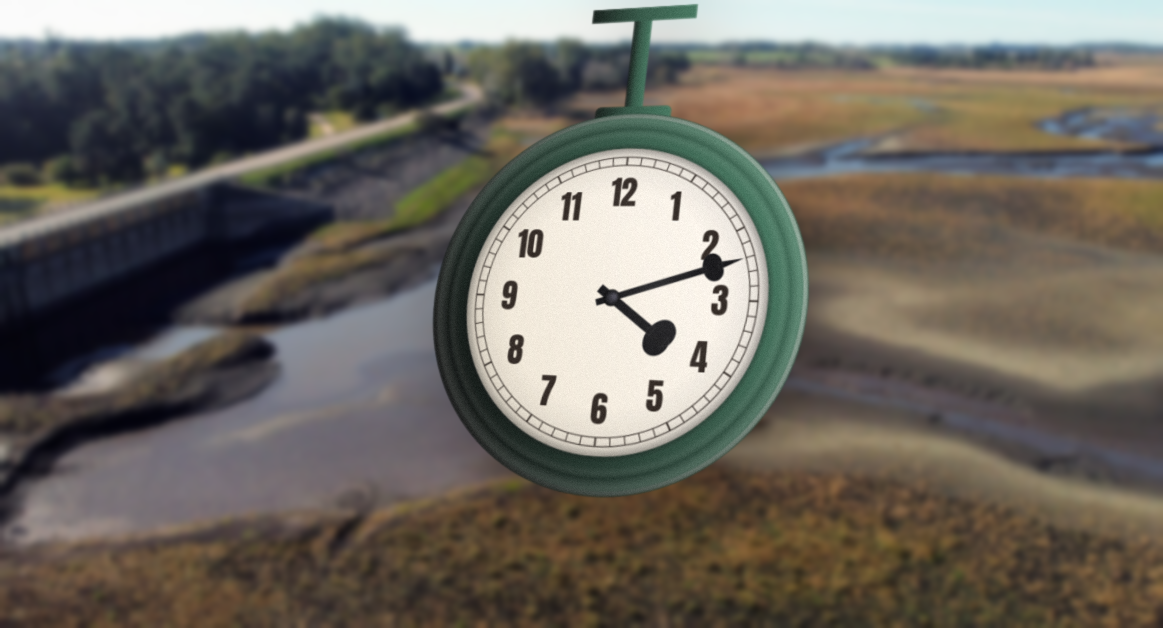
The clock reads h=4 m=12
